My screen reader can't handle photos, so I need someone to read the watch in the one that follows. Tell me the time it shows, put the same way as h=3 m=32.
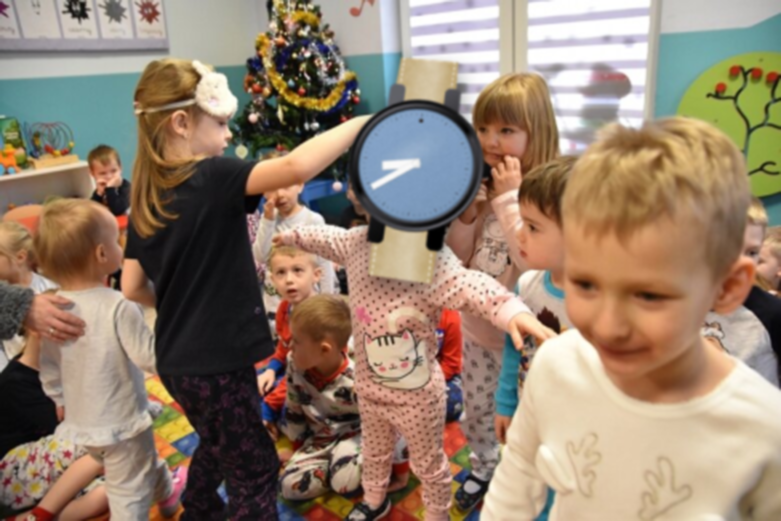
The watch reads h=8 m=39
